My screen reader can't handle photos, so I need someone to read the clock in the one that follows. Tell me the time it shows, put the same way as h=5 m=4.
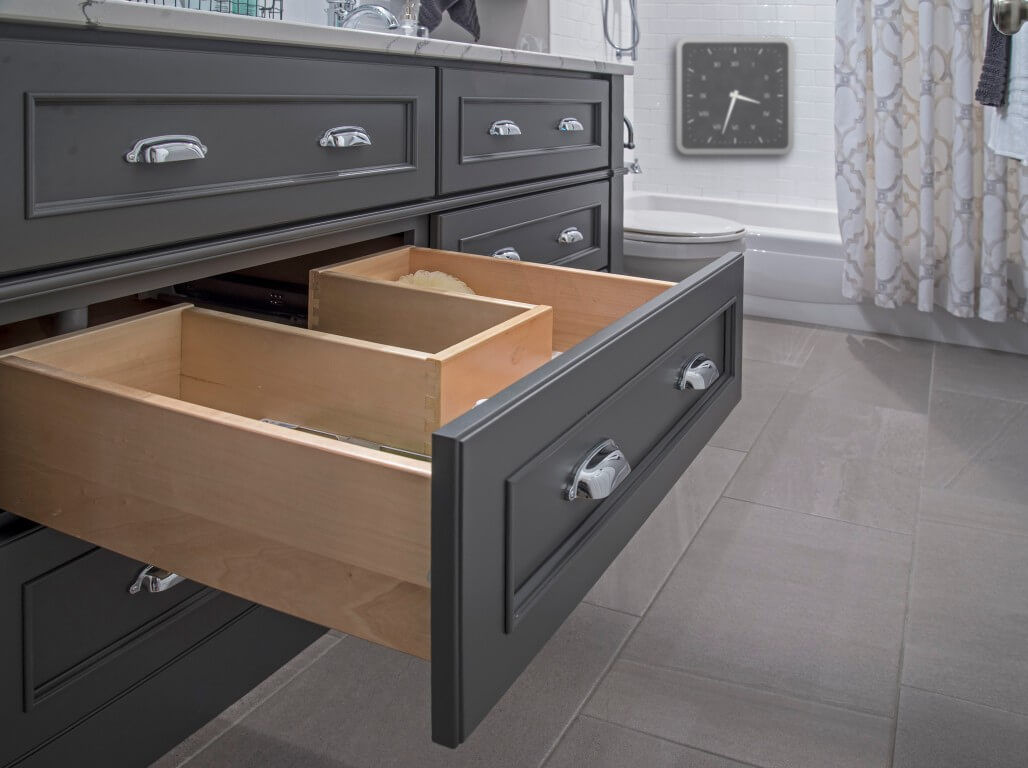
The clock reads h=3 m=33
